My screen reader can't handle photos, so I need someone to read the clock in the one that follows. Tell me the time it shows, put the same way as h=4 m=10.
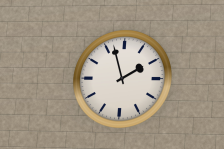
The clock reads h=1 m=57
